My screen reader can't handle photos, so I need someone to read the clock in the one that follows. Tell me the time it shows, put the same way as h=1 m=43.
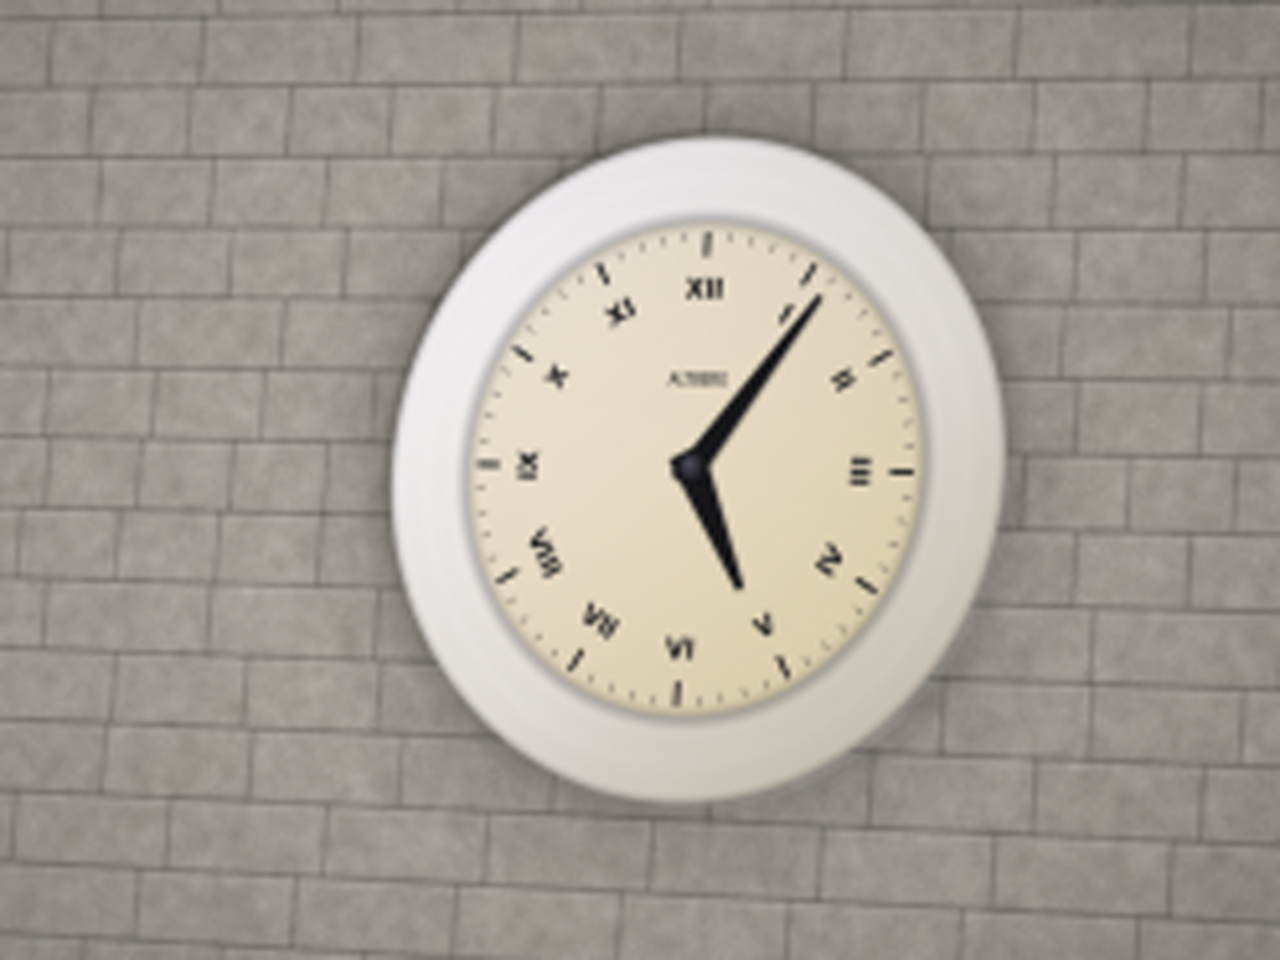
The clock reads h=5 m=6
